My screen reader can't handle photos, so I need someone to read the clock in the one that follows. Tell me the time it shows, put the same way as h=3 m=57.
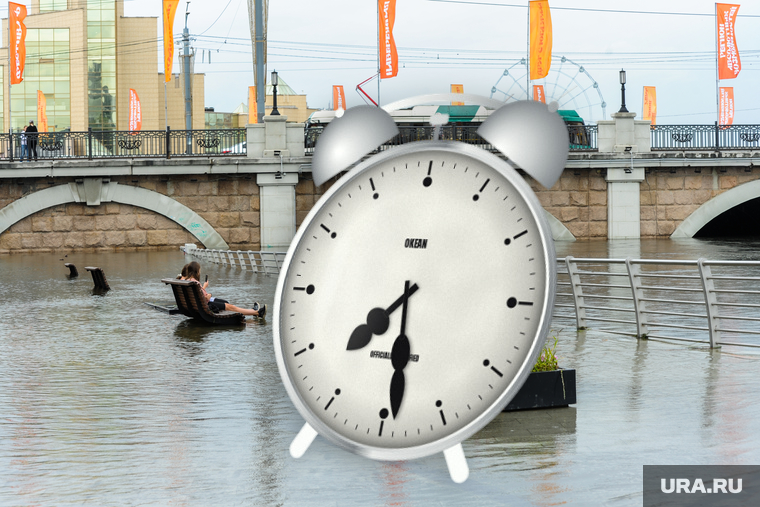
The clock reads h=7 m=29
